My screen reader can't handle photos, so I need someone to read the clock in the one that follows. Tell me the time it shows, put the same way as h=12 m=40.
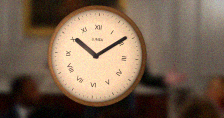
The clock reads h=10 m=9
